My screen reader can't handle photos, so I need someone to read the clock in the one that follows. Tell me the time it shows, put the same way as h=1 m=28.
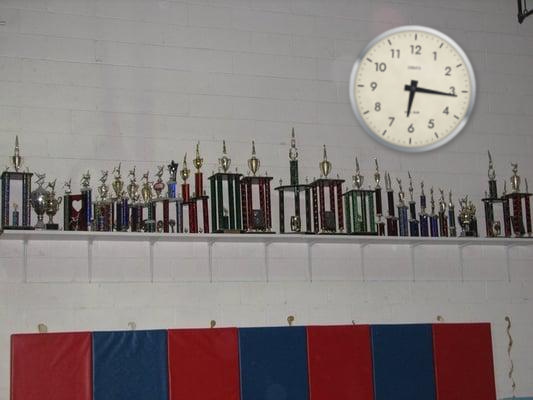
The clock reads h=6 m=16
